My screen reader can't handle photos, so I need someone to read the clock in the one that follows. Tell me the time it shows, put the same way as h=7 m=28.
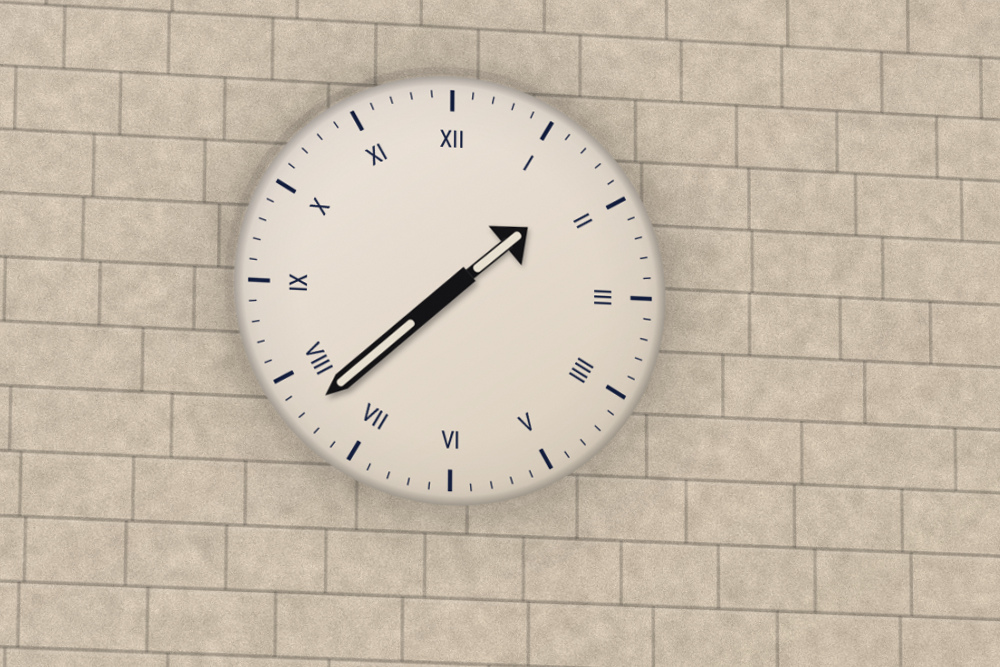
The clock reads h=1 m=38
